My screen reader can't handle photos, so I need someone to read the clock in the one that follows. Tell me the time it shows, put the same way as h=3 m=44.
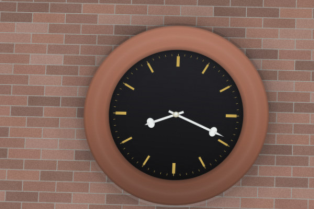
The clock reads h=8 m=19
